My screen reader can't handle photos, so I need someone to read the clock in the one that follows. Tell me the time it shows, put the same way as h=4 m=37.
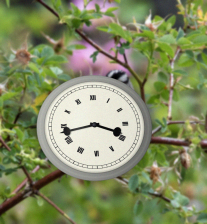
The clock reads h=3 m=43
